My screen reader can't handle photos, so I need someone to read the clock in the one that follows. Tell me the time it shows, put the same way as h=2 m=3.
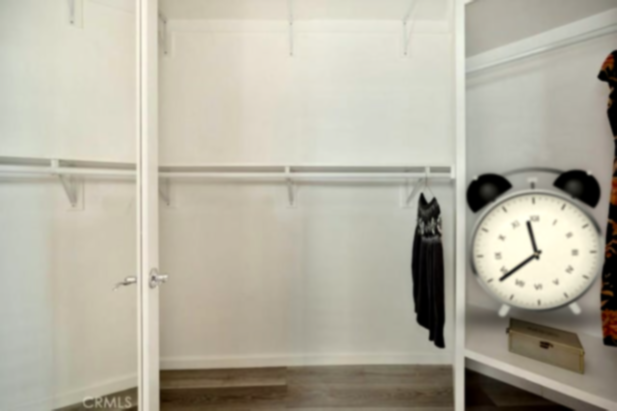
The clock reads h=11 m=39
